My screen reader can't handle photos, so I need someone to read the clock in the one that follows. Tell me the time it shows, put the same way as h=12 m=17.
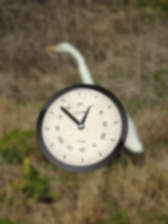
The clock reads h=12 m=53
